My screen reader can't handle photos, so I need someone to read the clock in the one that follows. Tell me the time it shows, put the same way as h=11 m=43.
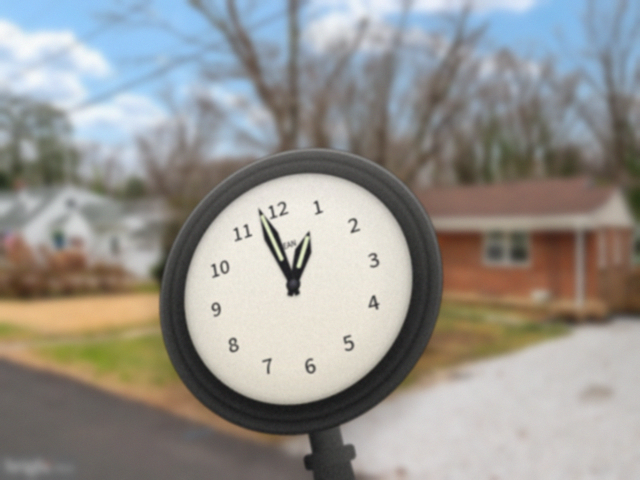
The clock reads h=12 m=58
